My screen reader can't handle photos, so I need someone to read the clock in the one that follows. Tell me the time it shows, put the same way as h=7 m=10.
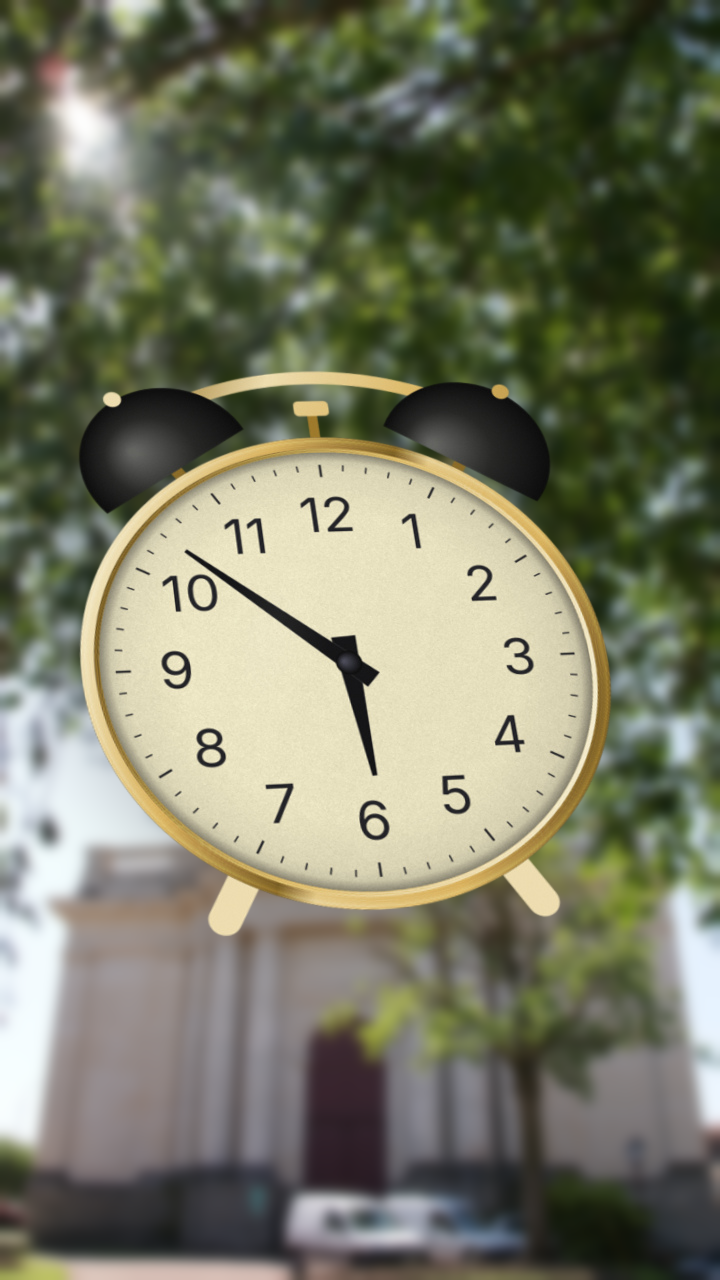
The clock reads h=5 m=52
